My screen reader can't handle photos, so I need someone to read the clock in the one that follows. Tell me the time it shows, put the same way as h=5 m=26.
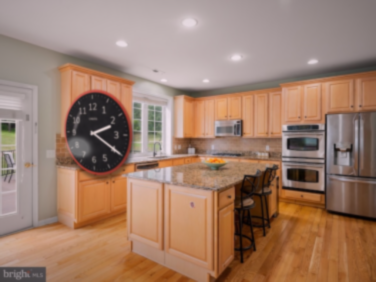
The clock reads h=2 m=20
